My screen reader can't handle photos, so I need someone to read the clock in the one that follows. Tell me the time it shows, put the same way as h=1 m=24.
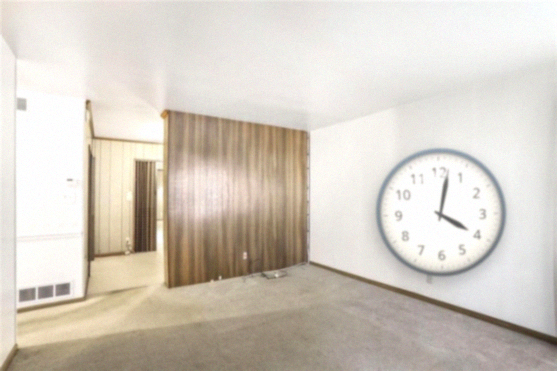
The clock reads h=4 m=2
